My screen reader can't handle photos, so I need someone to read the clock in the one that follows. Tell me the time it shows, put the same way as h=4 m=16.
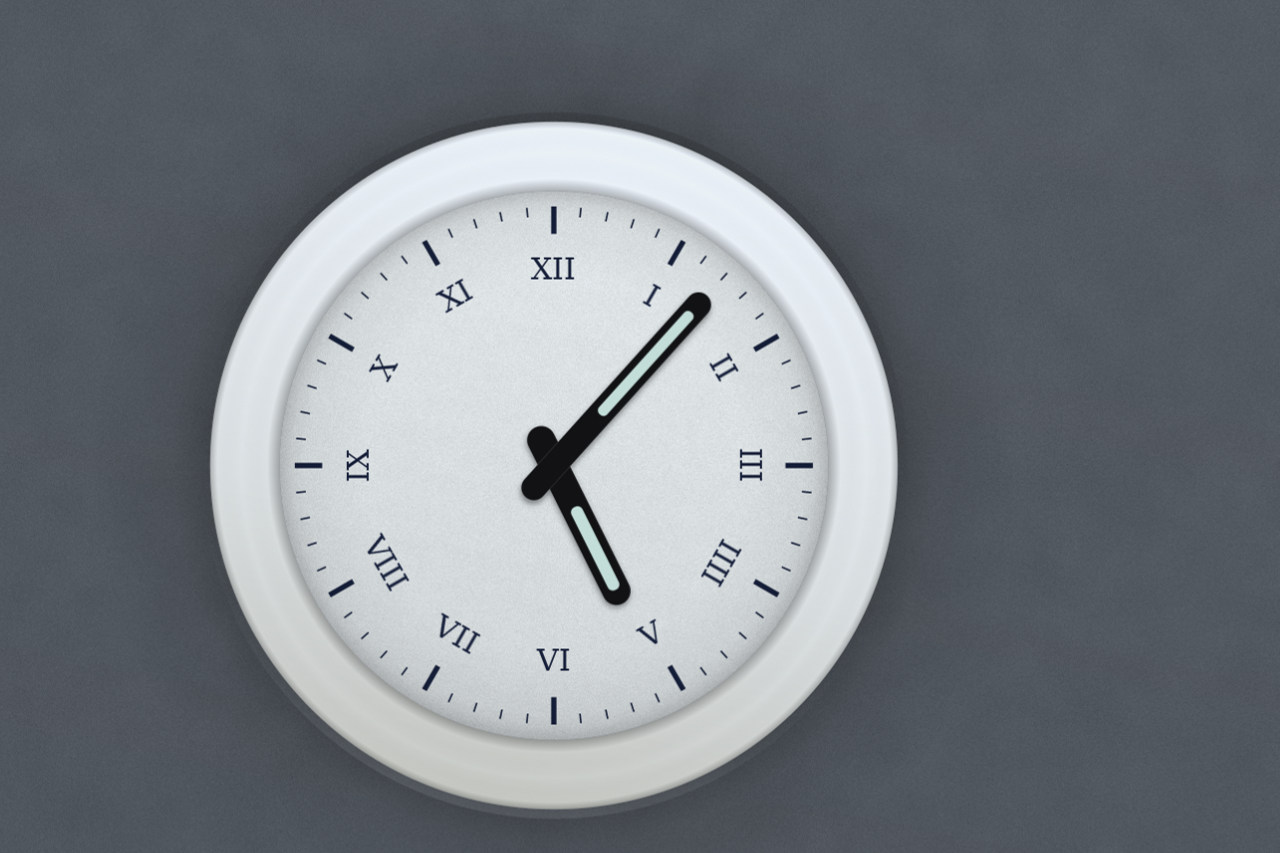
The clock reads h=5 m=7
